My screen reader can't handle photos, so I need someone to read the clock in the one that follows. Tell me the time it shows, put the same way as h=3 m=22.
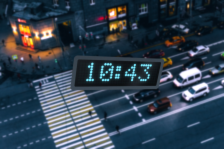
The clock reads h=10 m=43
